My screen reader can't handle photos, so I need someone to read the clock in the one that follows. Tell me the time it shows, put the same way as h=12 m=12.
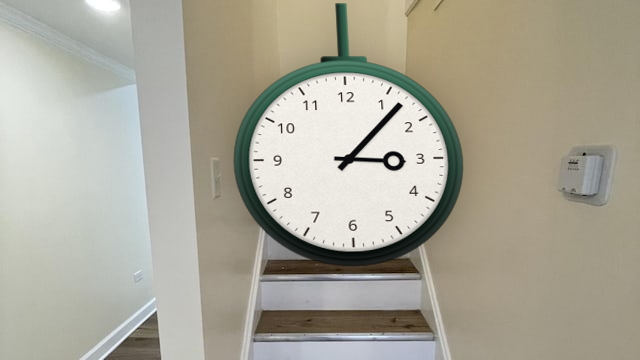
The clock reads h=3 m=7
